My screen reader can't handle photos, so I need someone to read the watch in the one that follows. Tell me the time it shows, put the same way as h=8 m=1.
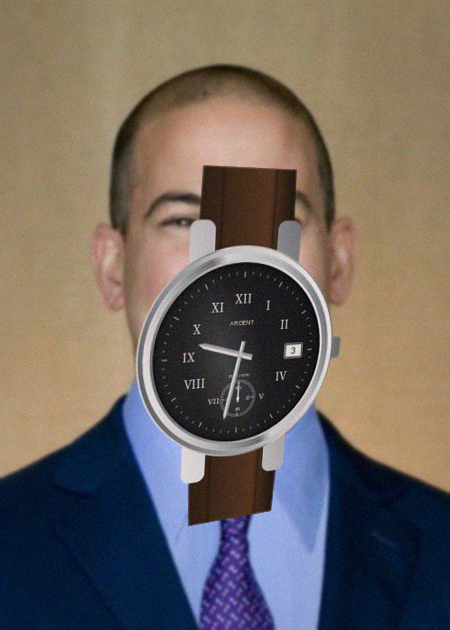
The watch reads h=9 m=32
